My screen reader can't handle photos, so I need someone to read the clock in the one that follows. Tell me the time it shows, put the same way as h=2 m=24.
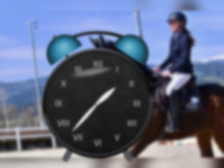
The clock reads h=1 m=37
